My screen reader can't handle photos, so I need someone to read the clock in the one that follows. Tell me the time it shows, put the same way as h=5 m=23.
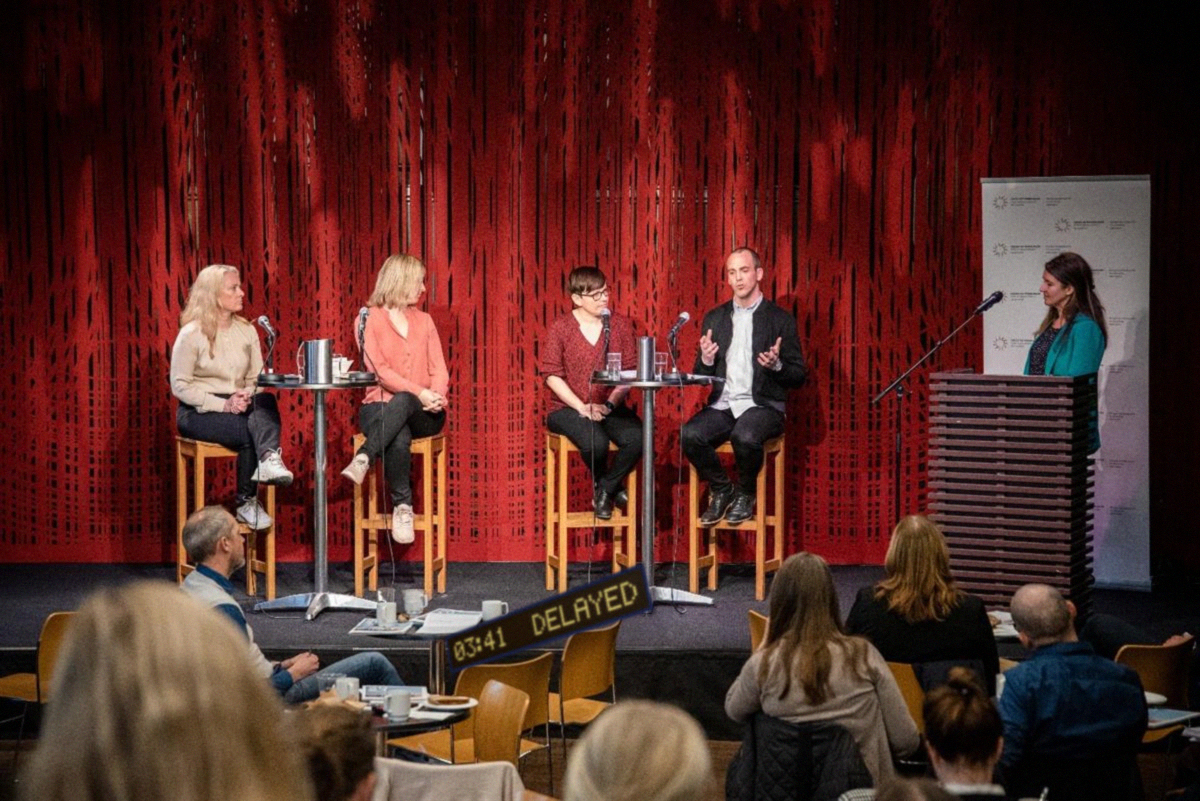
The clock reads h=3 m=41
